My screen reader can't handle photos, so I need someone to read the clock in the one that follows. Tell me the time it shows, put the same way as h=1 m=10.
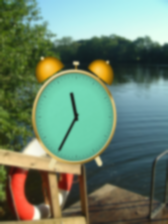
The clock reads h=11 m=35
